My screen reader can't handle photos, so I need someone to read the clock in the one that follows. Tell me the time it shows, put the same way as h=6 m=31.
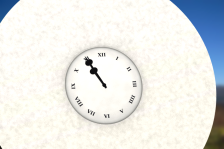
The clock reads h=10 m=55
